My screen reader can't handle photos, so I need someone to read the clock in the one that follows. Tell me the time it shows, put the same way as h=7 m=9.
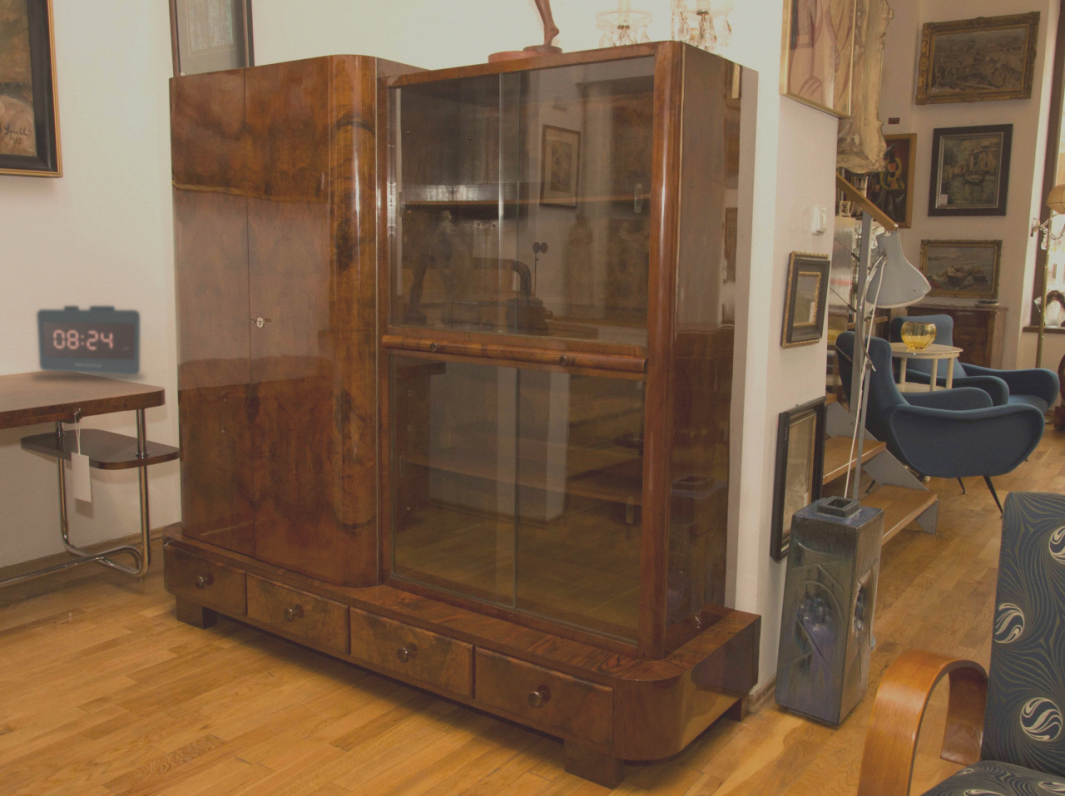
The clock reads h=8 m=24
